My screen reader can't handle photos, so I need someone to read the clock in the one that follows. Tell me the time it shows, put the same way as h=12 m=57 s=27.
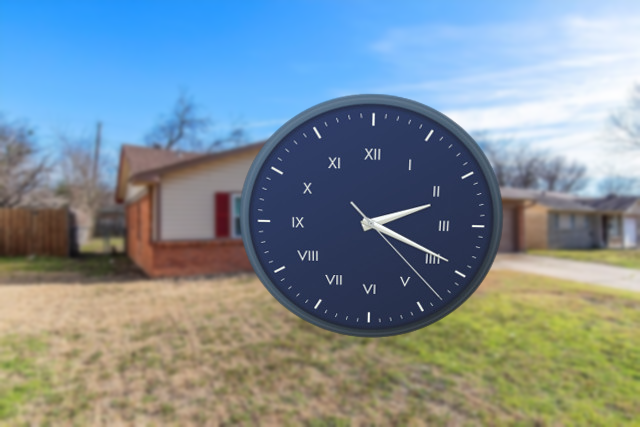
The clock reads h=2 m=19 s=23
